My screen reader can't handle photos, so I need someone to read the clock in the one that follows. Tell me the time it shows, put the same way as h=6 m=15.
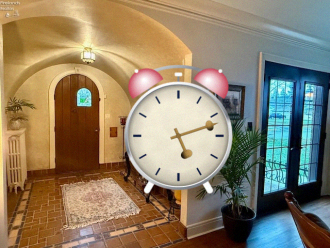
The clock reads h=5 m=12
